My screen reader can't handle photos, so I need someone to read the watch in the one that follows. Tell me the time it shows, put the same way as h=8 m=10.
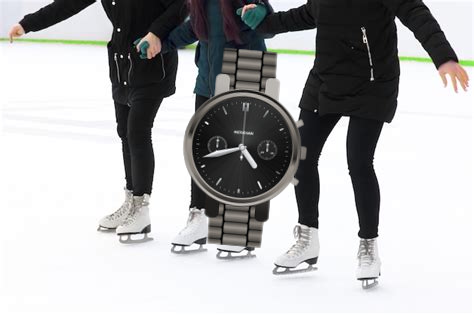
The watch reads h=4 m=42
